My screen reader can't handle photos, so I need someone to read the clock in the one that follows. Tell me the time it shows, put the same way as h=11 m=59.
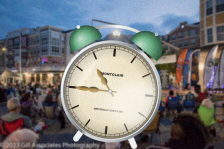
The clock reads h=10 m=45
